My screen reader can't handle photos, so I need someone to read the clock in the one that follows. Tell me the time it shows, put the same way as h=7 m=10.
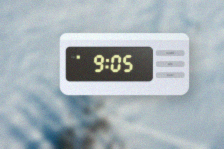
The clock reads h=9 m=5
